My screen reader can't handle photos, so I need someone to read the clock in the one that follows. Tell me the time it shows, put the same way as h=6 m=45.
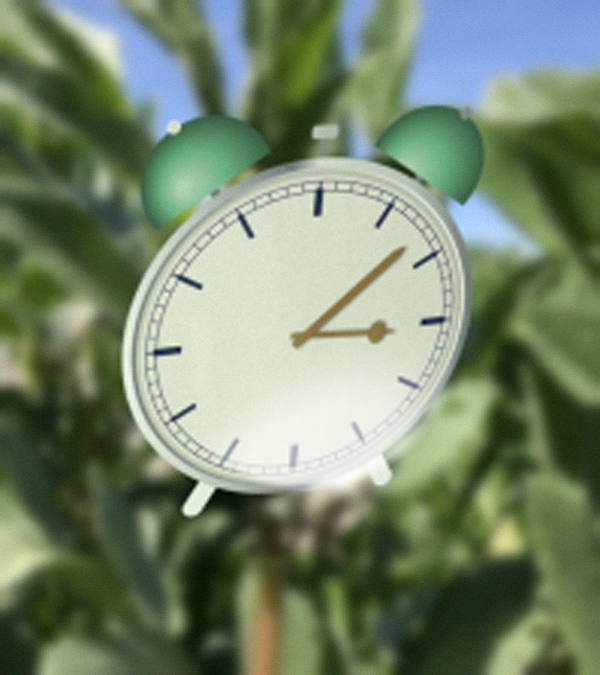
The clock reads h=3 m=8
